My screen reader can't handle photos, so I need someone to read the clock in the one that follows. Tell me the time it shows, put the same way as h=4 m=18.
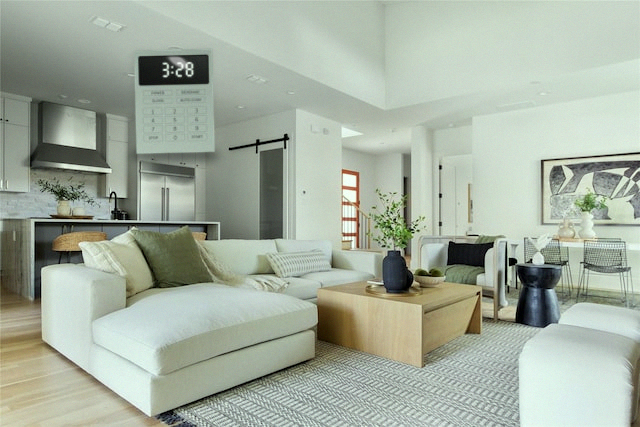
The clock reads h=3 m=28
